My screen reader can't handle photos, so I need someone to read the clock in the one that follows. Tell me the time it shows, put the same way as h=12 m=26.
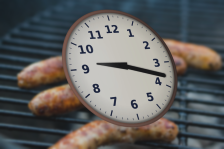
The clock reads h=9 m=18
